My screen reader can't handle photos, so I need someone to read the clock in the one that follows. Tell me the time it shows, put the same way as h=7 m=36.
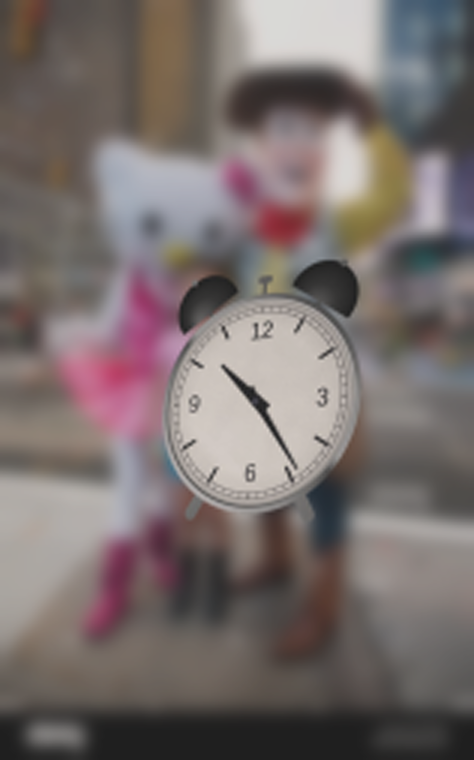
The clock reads h=10 m=24
